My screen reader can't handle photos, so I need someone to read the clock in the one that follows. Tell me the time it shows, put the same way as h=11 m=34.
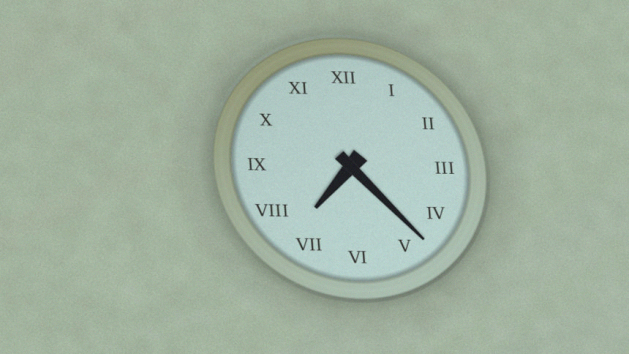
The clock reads h=7 m=23
